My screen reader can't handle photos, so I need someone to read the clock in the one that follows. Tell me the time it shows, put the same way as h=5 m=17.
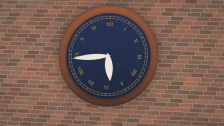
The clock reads h=5 m=44
